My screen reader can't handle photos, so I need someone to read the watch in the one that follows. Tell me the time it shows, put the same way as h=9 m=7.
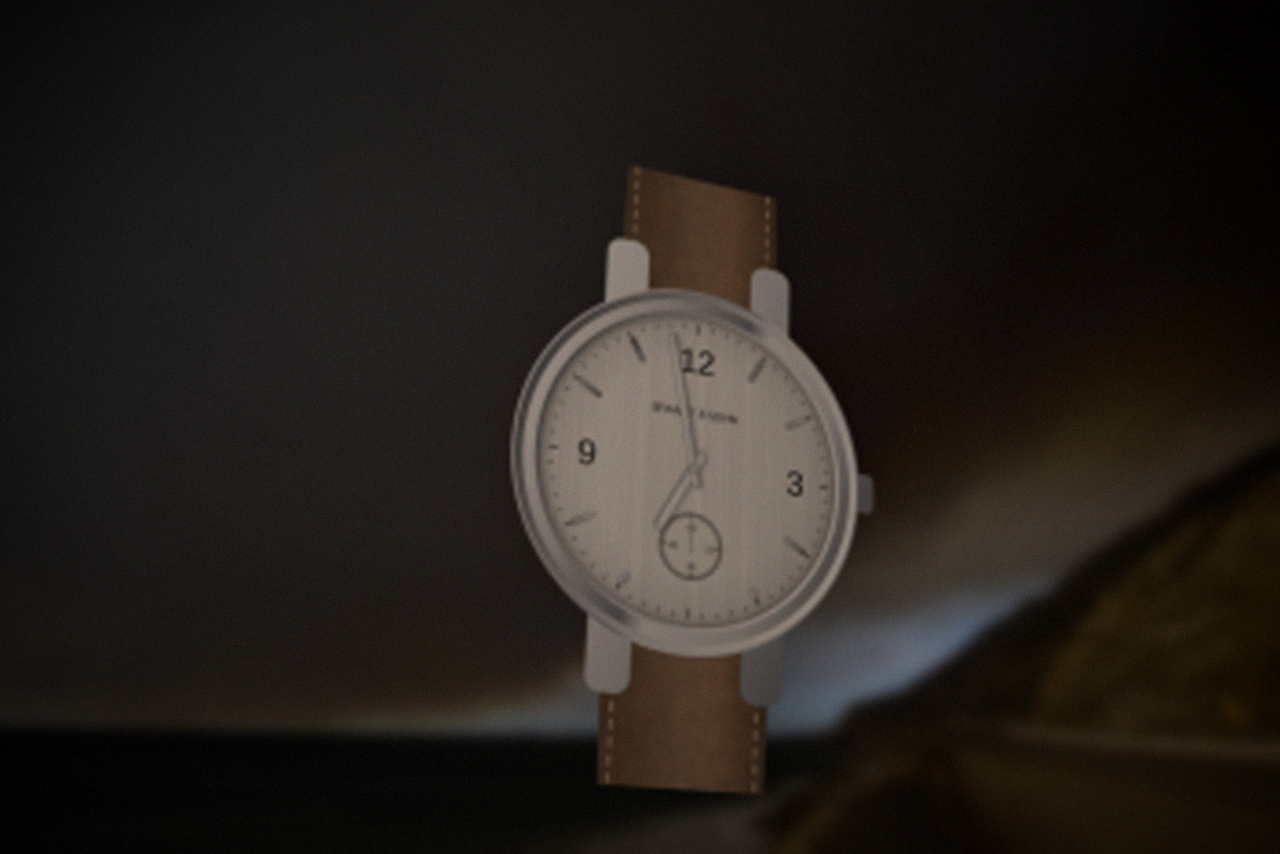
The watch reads h=6 m=58
